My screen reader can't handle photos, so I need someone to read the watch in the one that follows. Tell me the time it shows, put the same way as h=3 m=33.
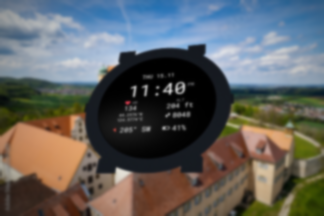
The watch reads h=11 m=40
